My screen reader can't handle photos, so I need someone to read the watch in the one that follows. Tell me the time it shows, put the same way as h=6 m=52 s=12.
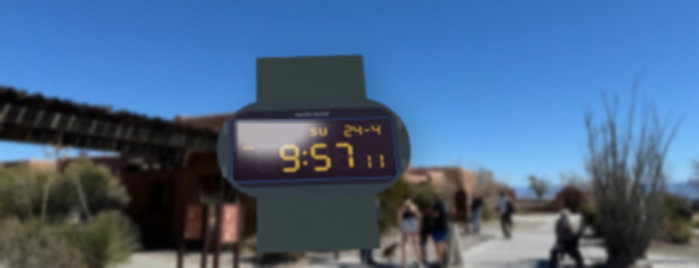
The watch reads h=9 m=57 s=11
